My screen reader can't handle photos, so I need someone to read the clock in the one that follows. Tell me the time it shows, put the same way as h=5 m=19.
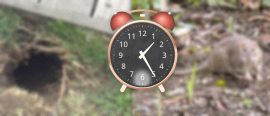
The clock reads h=1 m=25
